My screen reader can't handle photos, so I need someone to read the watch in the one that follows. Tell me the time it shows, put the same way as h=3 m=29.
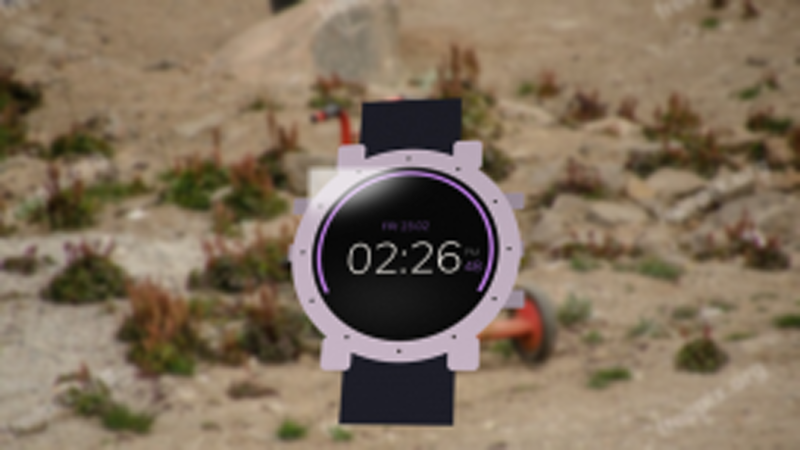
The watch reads h=2 m=26
